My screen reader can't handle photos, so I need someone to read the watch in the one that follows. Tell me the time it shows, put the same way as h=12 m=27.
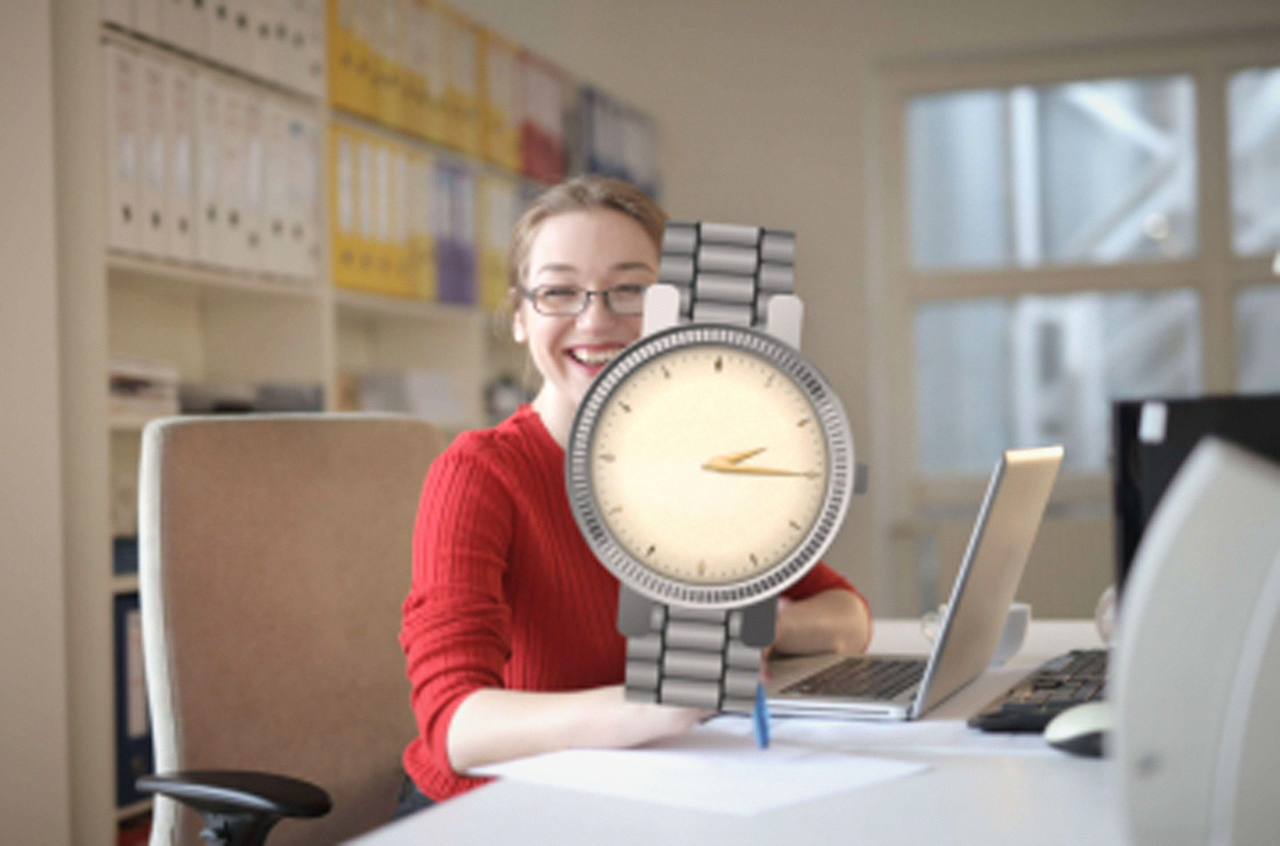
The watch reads h=2 m=15
